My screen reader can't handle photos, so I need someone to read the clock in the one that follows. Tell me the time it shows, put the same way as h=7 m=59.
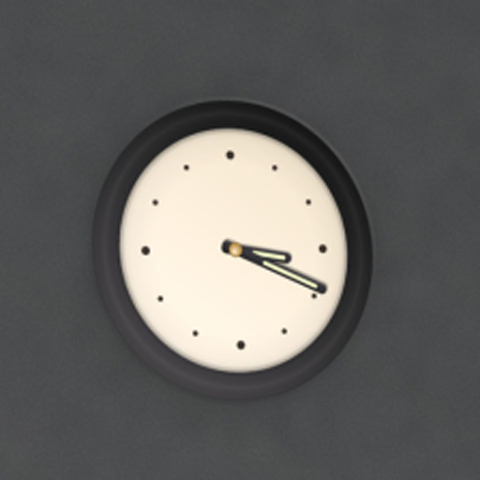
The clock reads h=3 m=19
